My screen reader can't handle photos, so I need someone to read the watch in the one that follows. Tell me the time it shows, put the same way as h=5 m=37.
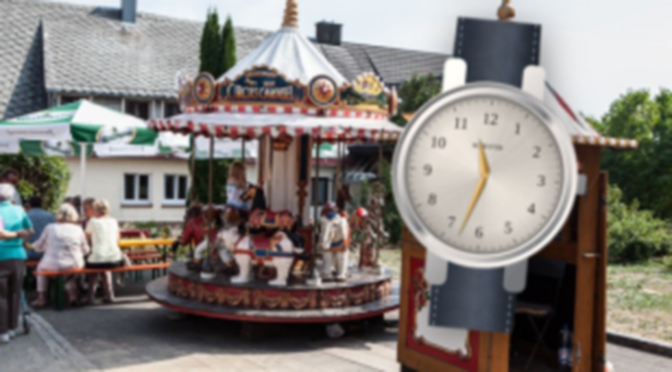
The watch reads h=11 m=33
